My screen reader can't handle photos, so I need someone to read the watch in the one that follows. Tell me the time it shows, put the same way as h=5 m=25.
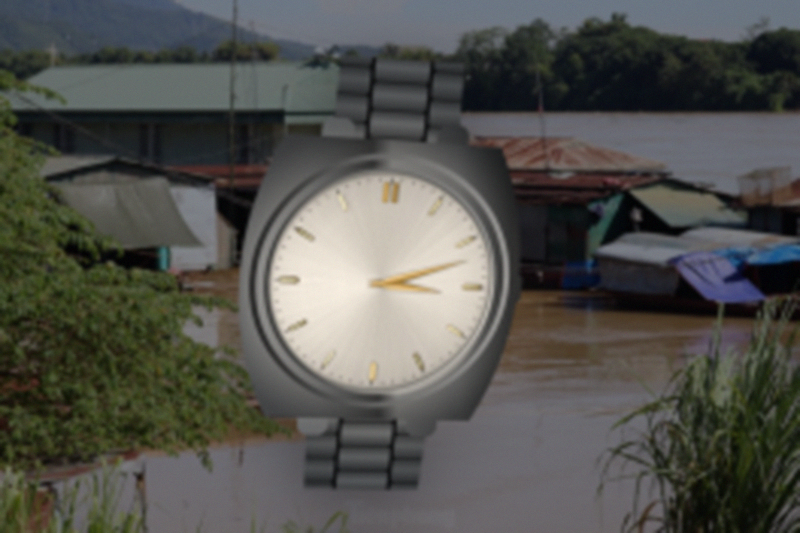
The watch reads h=3 m=12
